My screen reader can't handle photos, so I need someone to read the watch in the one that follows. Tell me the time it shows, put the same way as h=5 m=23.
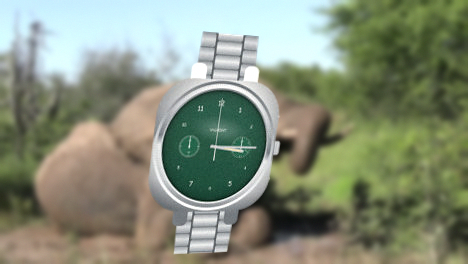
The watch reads h=3 m=15
